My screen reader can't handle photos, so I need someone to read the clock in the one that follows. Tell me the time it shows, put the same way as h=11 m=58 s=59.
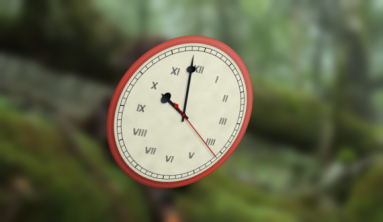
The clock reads h=9 m=58 s=21
